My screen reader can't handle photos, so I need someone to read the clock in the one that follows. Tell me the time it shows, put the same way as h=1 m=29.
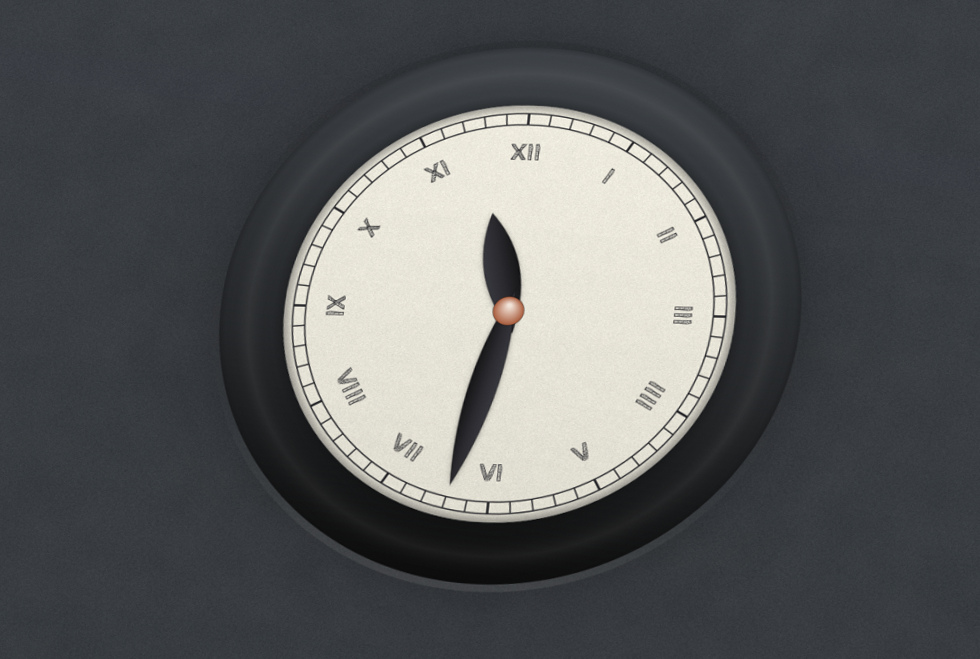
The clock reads h=11 m=32
